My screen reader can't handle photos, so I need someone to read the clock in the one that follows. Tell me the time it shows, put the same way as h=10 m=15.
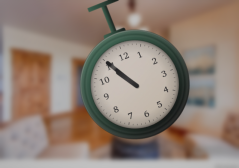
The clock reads h=10 m=55
